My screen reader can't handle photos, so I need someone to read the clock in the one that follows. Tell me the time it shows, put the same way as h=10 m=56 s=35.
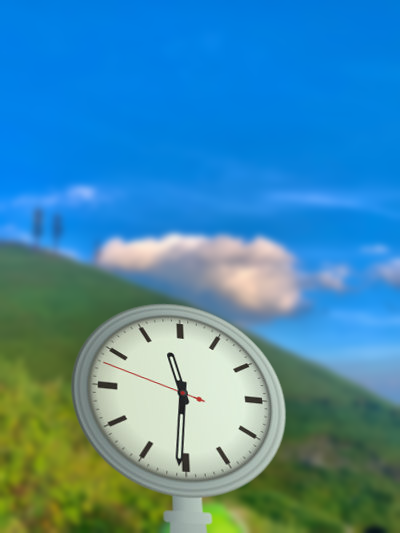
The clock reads h=11 m=30 s=48
